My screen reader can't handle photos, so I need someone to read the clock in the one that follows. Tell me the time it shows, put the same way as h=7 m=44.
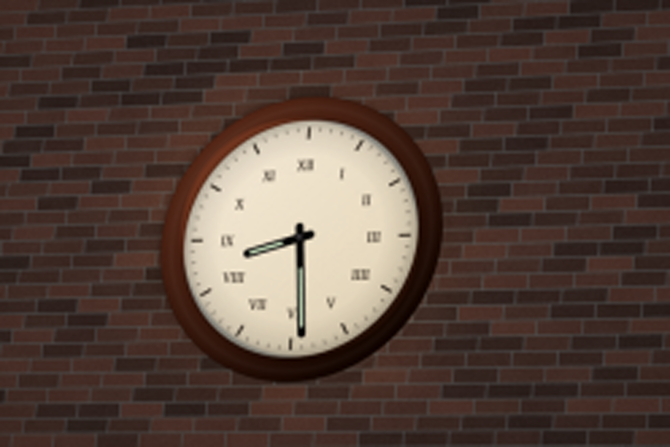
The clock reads h=8 m=29
